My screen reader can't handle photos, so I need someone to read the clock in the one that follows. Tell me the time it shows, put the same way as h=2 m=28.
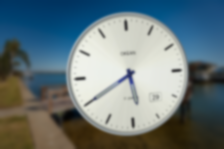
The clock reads h=5 m=40
